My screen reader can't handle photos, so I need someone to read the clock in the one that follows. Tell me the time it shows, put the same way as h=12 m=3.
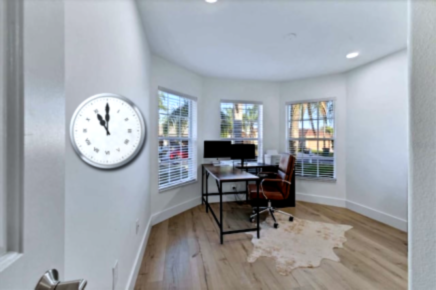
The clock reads h=11 m=0
